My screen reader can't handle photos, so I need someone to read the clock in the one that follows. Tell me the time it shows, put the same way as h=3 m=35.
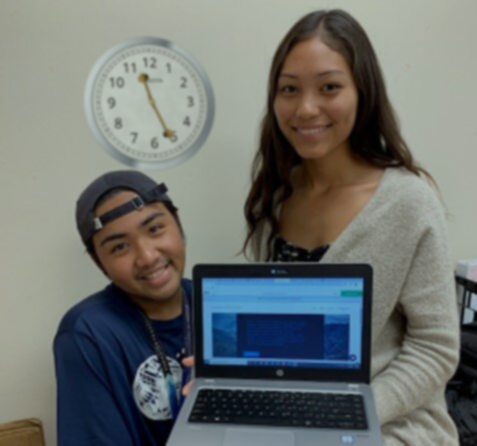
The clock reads h=11 m=26
